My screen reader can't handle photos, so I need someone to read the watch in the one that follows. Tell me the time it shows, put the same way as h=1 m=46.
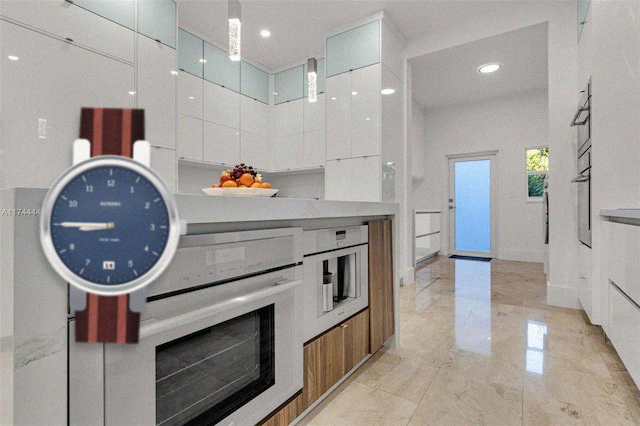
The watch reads h=8 m=45
